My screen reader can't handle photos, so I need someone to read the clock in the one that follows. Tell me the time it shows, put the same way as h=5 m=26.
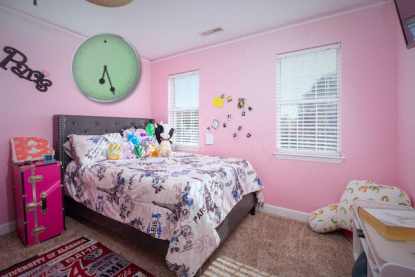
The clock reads h=6 m=27
